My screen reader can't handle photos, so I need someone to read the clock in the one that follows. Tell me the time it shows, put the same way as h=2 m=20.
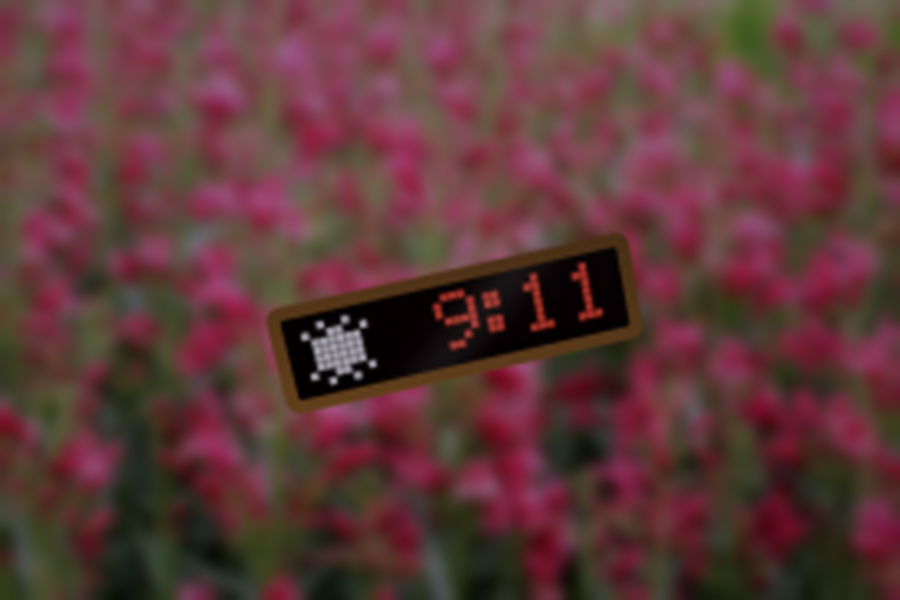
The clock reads h=9 m=11
